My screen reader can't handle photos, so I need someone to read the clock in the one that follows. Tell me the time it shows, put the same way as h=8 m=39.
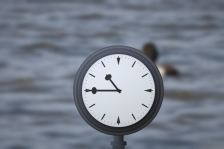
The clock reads h=10 m=45
